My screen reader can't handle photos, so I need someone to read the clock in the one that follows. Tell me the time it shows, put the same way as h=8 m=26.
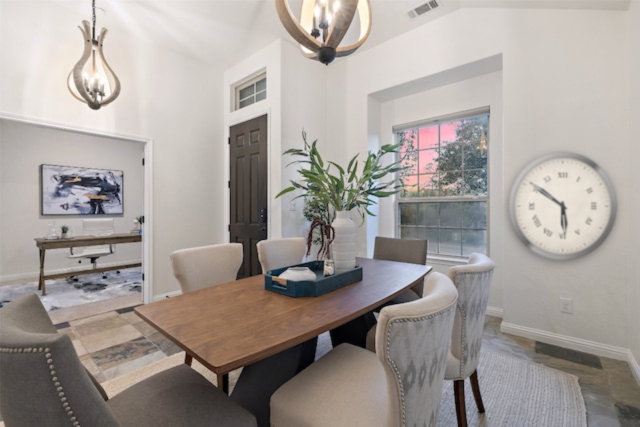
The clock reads h=5 m=51
